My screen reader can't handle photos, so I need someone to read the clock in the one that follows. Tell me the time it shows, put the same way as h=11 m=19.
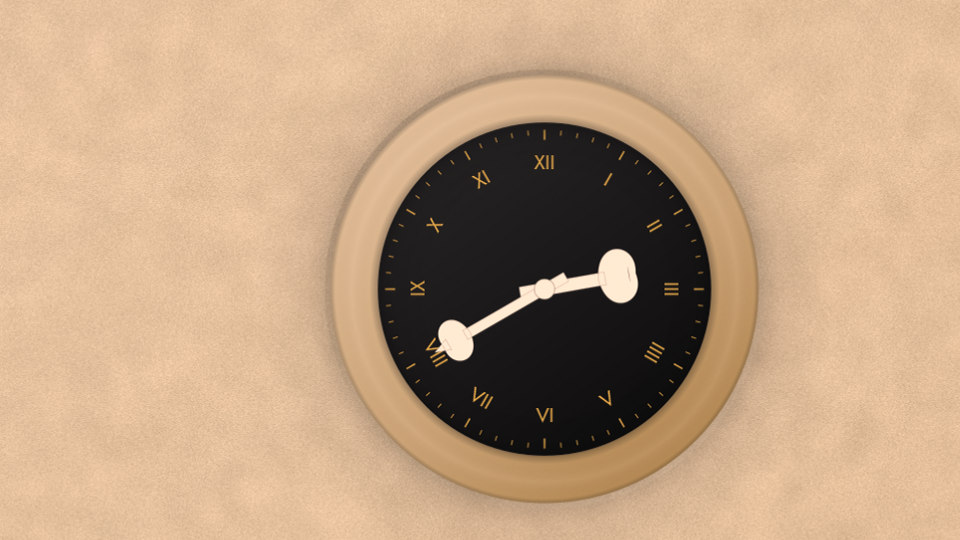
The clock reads h=2 m=40
